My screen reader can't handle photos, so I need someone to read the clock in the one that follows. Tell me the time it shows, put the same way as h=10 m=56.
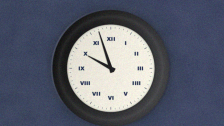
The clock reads h=9 m=57
